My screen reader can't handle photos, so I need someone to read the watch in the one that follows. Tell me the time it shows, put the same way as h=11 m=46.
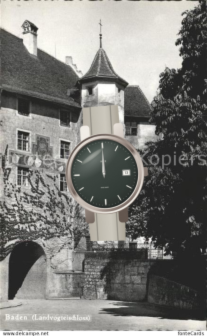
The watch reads h=12 m=0
